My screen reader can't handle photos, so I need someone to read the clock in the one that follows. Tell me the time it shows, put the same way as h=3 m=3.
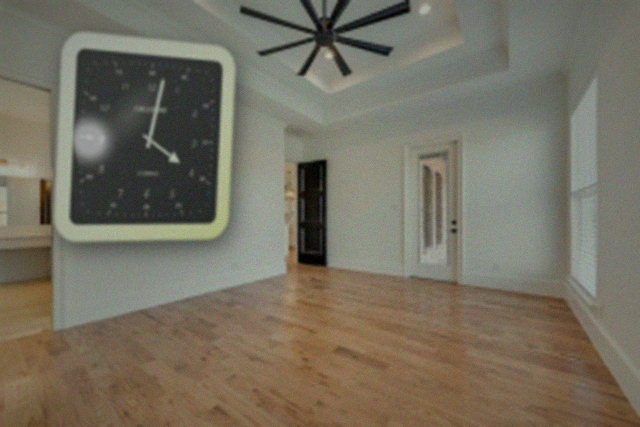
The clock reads h=4 m=2
